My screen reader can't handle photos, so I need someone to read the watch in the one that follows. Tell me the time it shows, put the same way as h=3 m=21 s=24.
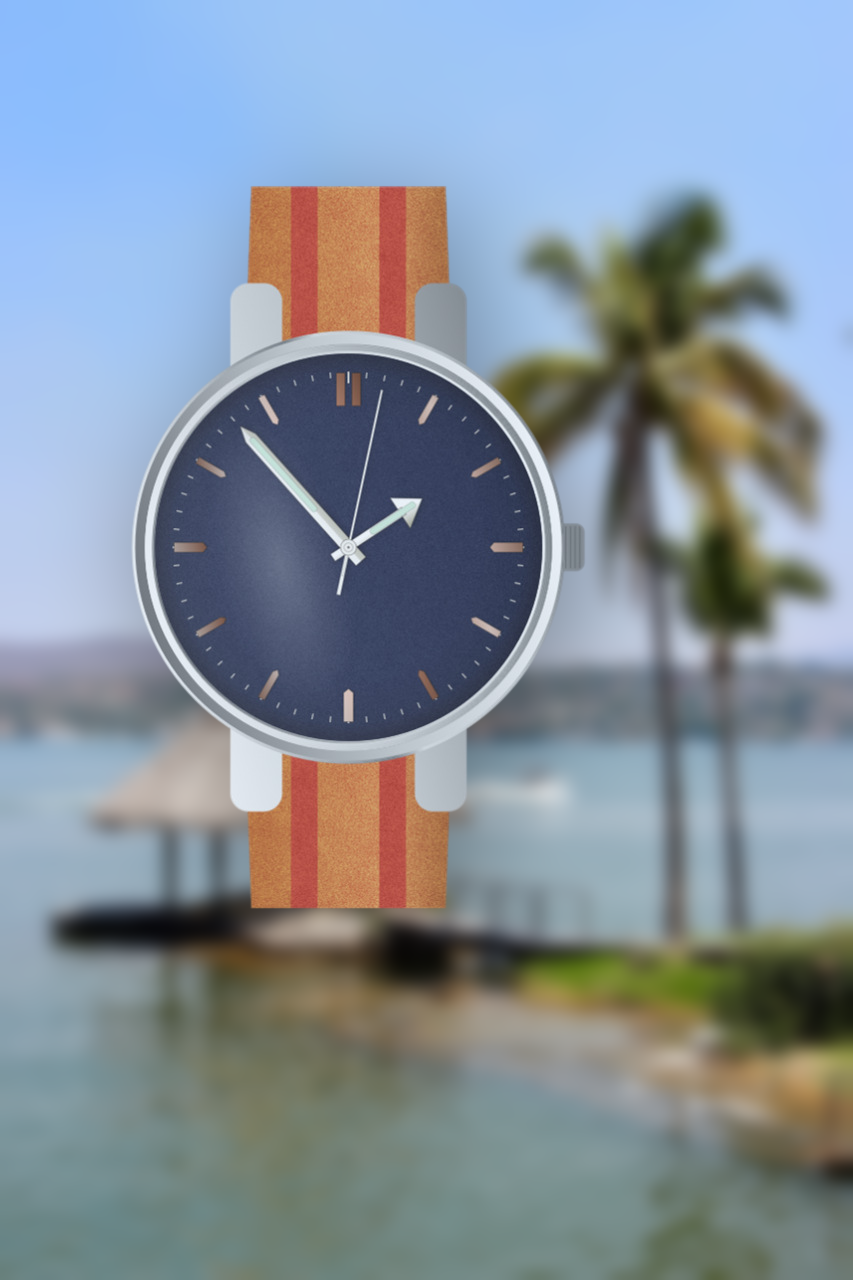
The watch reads h=1 m=53 s=2
